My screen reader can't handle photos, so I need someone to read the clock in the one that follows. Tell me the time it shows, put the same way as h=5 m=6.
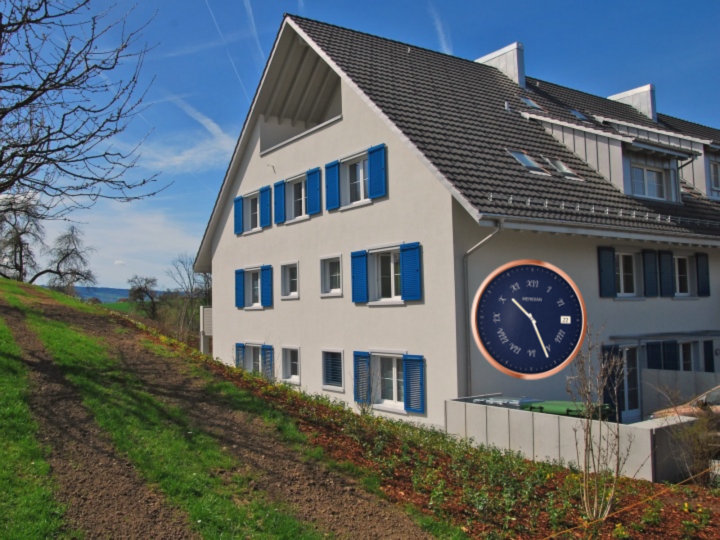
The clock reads h=10 m=26
